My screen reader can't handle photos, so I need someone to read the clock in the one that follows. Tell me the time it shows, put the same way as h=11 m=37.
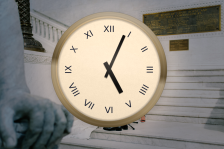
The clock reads h=5 m=4
